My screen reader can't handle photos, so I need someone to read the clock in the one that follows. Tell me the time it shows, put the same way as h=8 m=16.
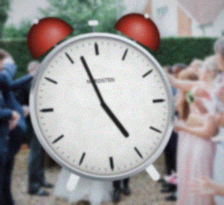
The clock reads h=4 m=57
